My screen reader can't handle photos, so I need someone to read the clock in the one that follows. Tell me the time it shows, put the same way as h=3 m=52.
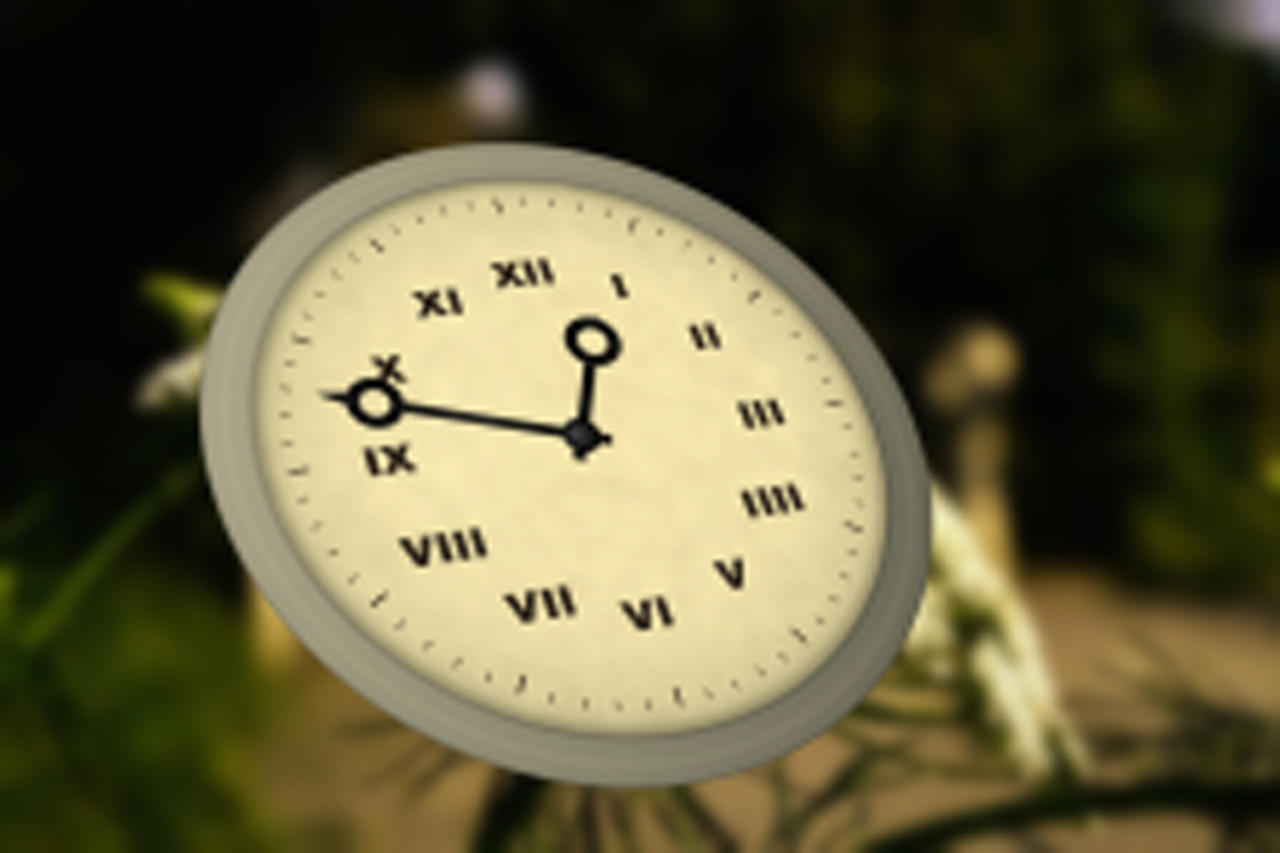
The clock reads h=12 m=48
